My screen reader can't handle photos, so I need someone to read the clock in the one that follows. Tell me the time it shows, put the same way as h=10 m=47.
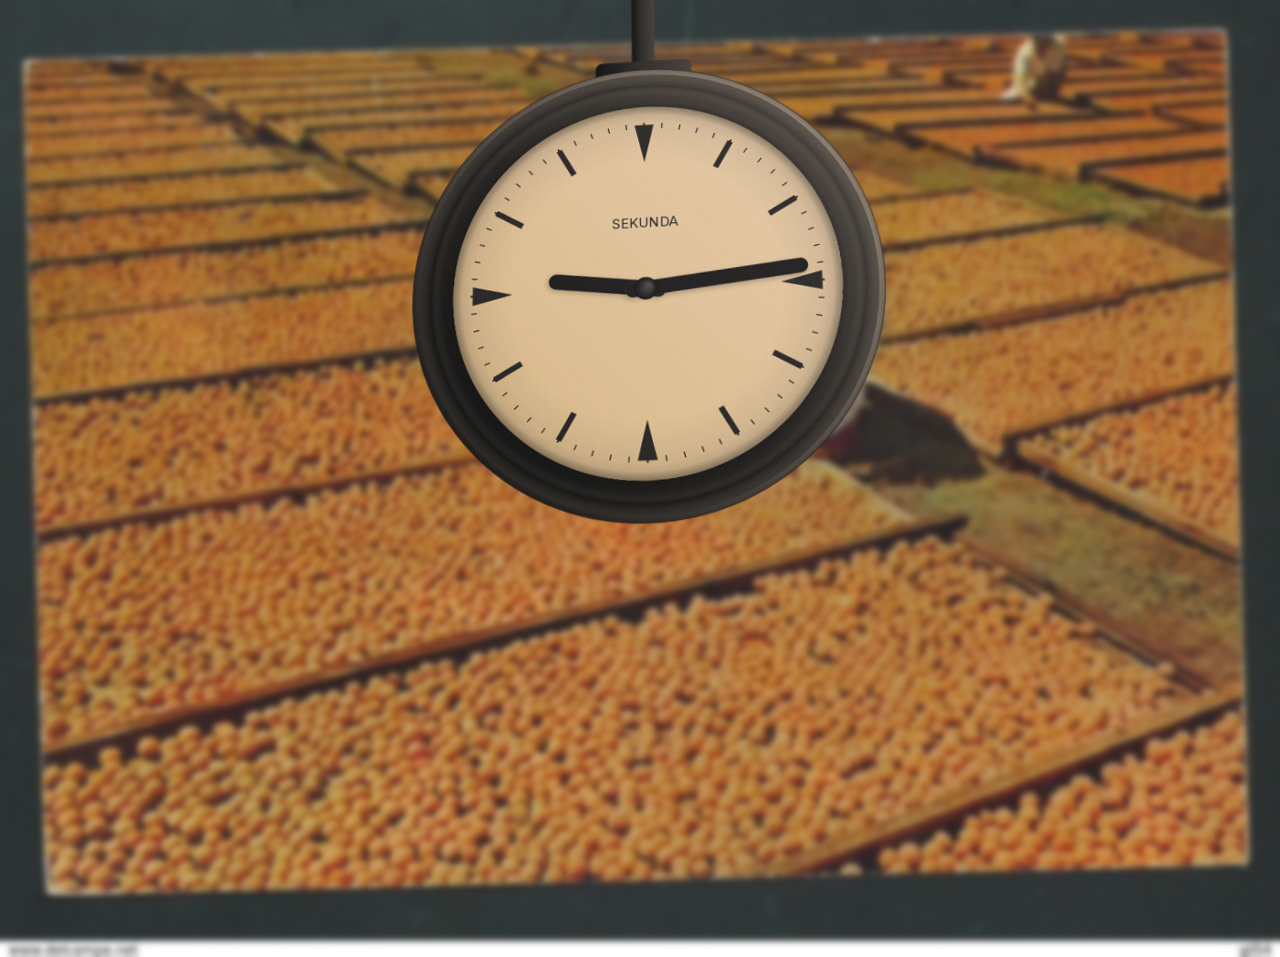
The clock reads h=9 m=14
